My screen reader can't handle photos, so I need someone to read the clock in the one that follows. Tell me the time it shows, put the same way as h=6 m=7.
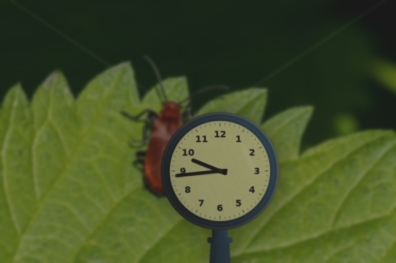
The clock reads h=9 m=44
